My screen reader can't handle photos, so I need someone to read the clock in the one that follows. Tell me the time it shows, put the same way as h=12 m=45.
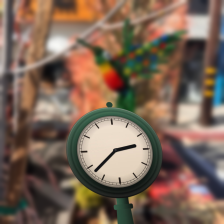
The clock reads h=2 m=38
